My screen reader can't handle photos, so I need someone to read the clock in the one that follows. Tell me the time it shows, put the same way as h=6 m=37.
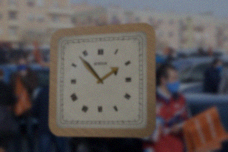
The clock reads h=1 m=53
